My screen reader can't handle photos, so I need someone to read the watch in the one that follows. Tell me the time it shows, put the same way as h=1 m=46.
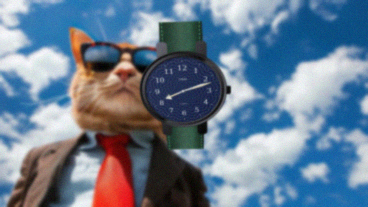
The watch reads h=8 m=12
